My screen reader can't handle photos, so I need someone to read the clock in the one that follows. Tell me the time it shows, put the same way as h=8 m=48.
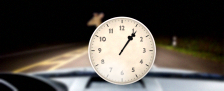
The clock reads h=1 m=6
